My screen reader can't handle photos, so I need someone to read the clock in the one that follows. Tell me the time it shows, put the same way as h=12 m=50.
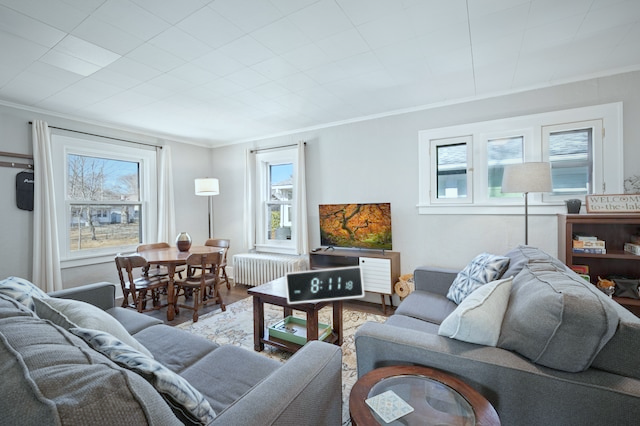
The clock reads h=8 m=11
